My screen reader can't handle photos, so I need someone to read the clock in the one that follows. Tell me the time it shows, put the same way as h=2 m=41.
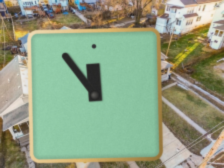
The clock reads h=11 m=54
